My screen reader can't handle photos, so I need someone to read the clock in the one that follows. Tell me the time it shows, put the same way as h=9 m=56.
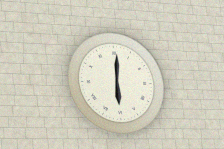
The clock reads h=6 m=1
